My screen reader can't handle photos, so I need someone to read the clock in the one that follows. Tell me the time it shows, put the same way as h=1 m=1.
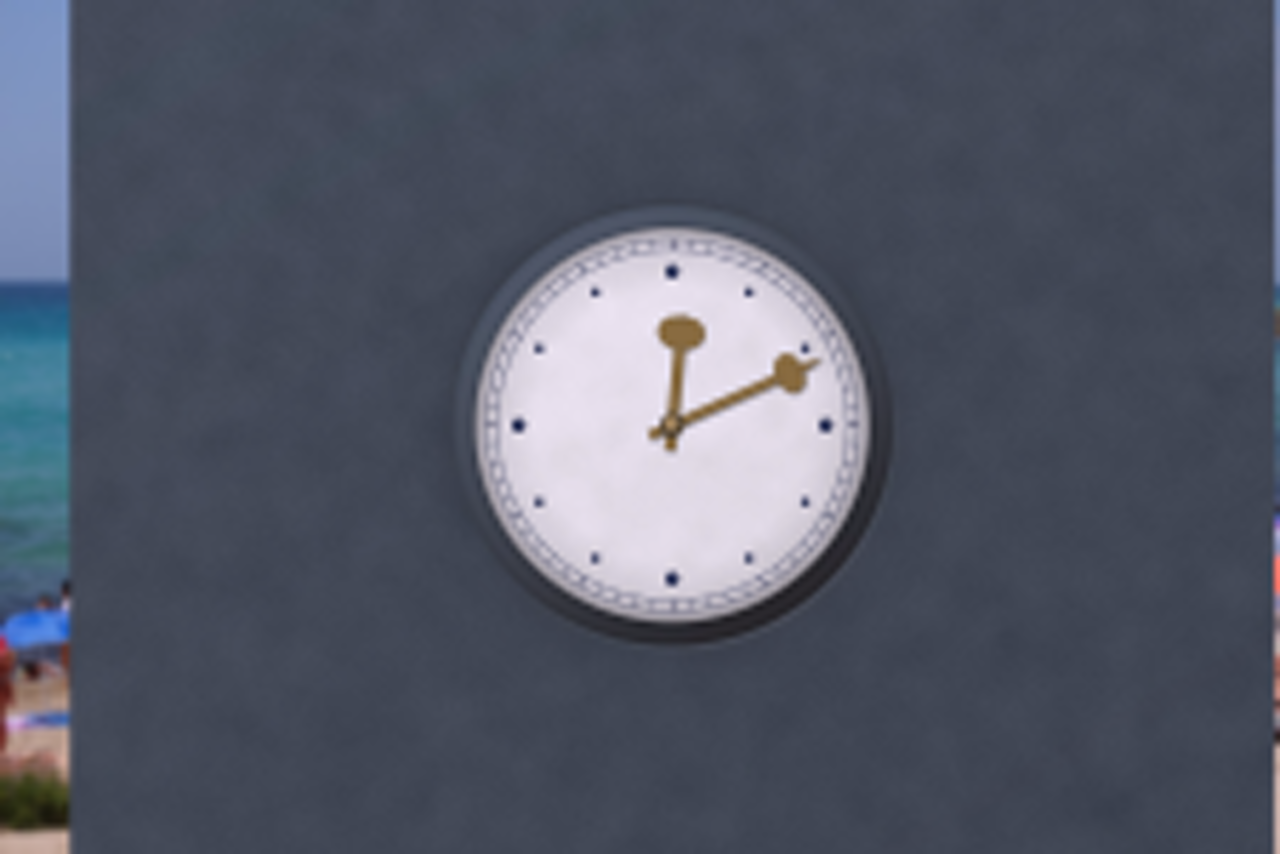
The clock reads h=12 m=11
